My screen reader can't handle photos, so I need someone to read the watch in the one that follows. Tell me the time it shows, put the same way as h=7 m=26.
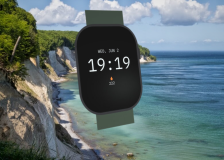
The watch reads h=19 m=19
